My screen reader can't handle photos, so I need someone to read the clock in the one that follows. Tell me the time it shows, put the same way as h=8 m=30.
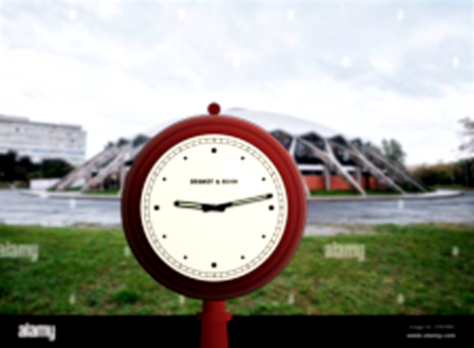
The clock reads h=9 m=13
